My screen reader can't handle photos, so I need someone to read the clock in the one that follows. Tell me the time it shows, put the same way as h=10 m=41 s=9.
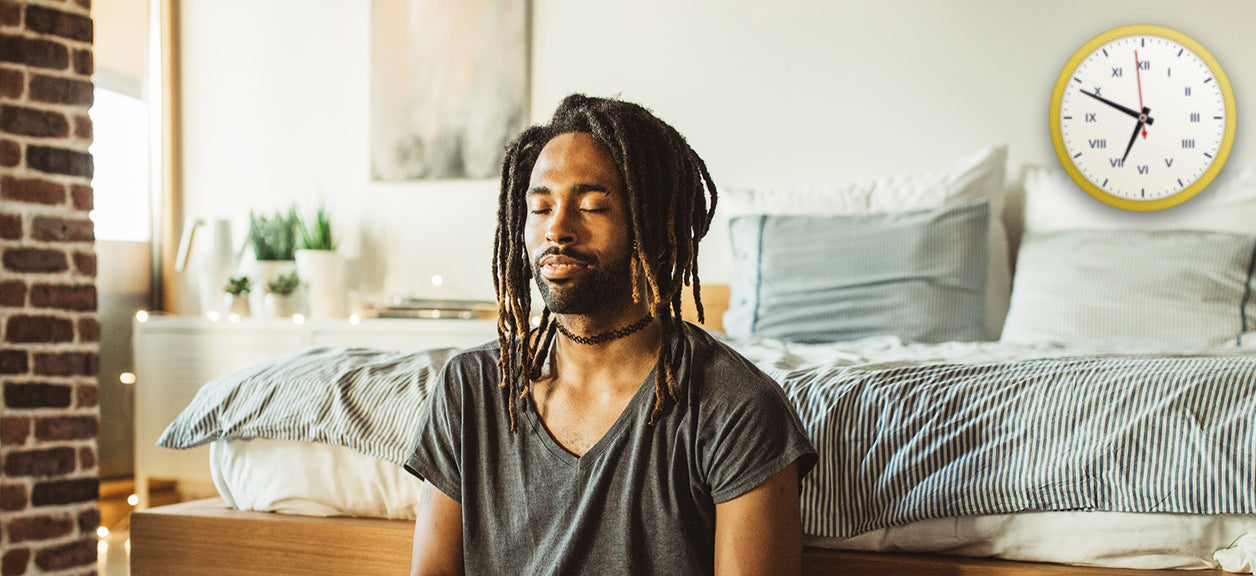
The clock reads h=6 m=48 s=59
